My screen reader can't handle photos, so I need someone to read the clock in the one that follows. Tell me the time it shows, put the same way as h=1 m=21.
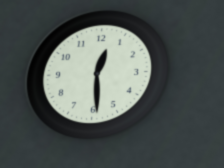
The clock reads h=12 m=29
